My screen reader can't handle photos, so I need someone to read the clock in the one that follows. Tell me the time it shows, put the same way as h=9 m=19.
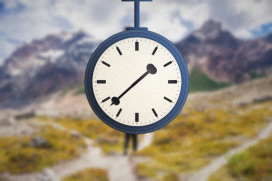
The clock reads h=1 m=38
